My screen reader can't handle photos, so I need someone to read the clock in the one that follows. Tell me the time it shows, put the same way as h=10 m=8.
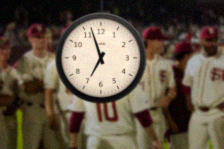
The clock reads h=6 m=57
